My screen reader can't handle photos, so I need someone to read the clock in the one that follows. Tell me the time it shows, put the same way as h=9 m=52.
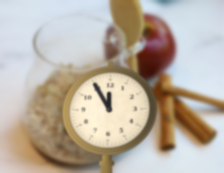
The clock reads h=11 m=55
